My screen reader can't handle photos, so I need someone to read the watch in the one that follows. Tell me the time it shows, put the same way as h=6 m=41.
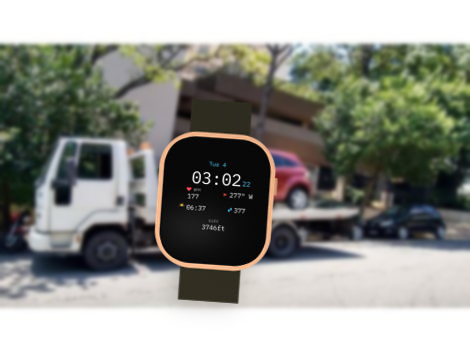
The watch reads h=3 m=2
